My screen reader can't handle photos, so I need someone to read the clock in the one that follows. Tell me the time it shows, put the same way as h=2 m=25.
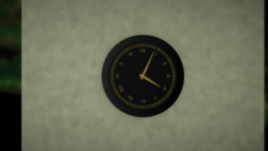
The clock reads h=4 m=4
